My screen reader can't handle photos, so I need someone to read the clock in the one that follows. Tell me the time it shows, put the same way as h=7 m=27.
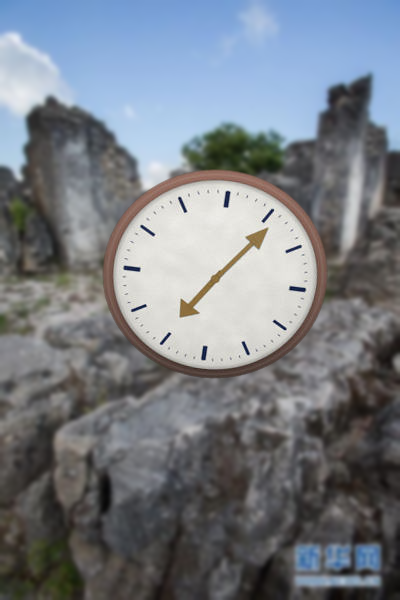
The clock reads h=7 m=6
